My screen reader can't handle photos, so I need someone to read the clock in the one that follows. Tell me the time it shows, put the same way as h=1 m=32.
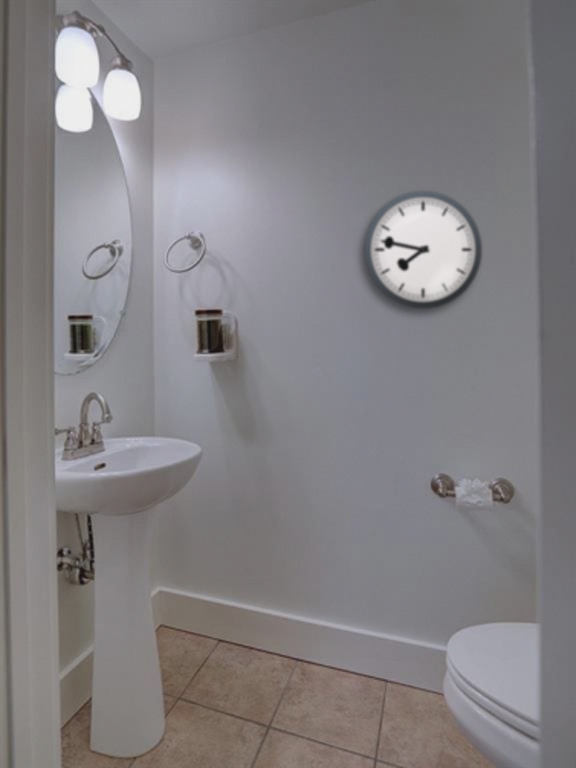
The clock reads h=7 m=47
